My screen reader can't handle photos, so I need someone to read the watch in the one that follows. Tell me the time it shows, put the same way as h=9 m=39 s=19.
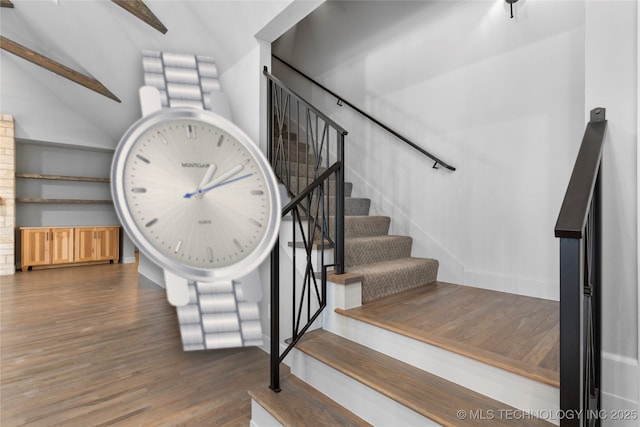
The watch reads h=1 m=10 s=12
